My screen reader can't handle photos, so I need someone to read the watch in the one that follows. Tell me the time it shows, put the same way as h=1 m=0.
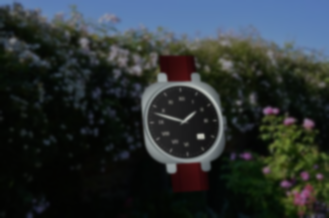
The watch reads h=1 m=48
